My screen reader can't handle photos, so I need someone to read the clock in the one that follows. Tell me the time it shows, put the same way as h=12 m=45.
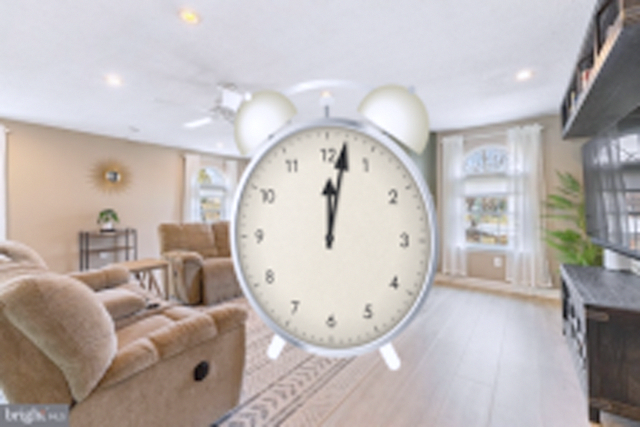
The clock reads h=12 m=2
